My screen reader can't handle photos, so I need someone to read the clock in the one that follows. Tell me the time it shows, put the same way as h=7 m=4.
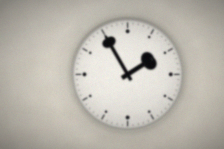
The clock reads h=1 m=55
